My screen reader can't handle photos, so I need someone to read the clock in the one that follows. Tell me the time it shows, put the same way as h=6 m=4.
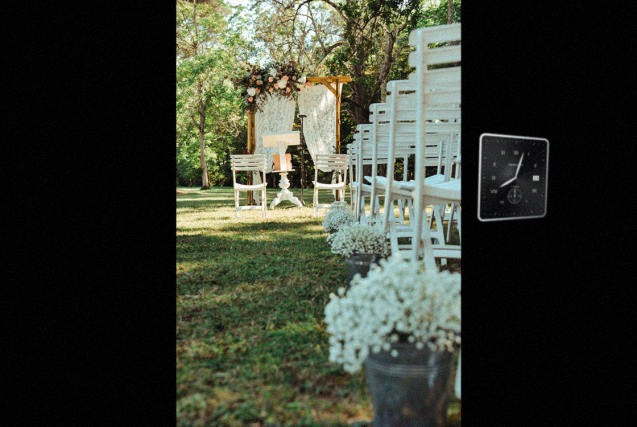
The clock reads h=8 m=3
